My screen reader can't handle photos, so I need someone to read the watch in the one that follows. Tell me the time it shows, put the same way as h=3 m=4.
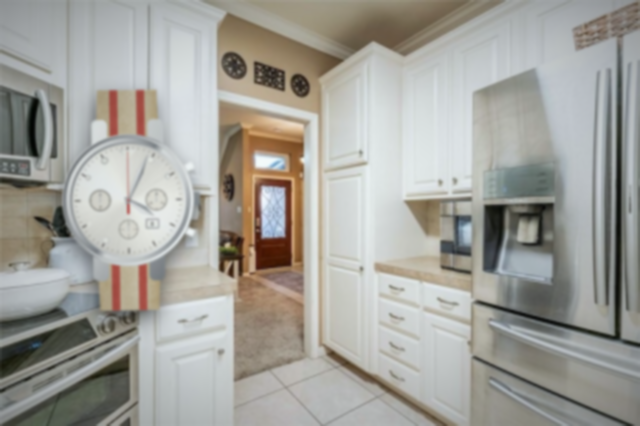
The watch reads h=4 m=4
